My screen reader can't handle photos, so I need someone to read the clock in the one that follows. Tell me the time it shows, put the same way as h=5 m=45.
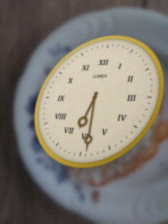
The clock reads h=6 m=29
